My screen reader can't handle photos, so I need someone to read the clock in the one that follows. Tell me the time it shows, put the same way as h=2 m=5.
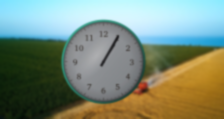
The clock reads h=1 m=5
